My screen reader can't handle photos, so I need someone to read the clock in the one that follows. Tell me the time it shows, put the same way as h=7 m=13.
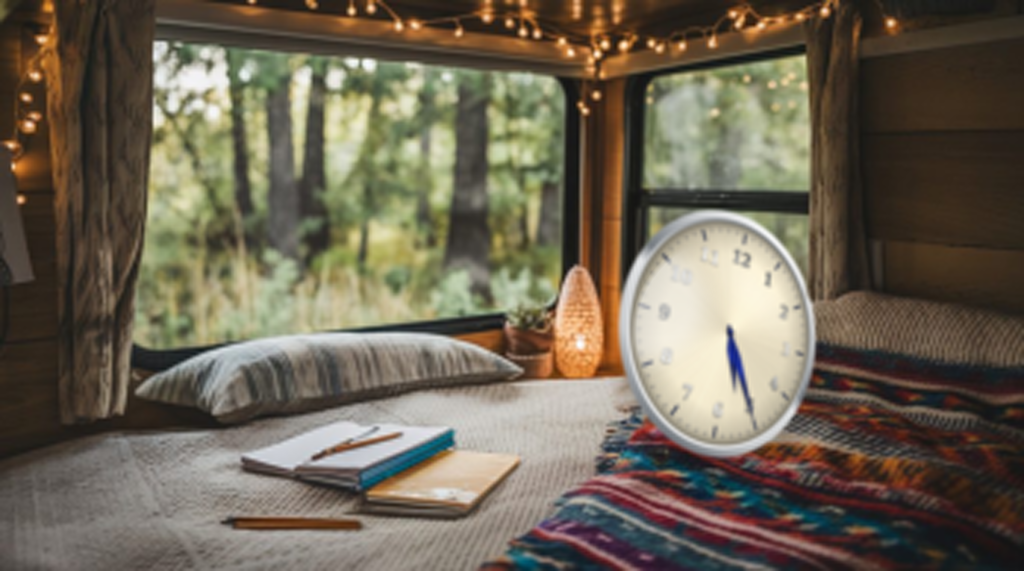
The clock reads h=5 m=25
